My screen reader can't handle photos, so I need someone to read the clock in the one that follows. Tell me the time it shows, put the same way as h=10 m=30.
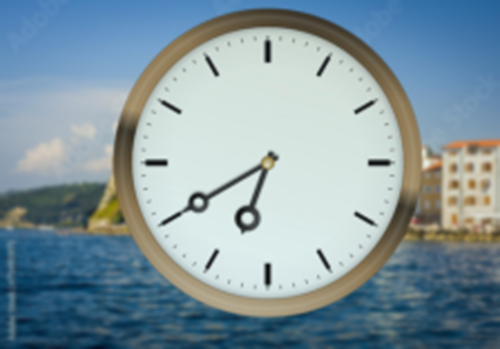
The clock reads h=6 m=40
